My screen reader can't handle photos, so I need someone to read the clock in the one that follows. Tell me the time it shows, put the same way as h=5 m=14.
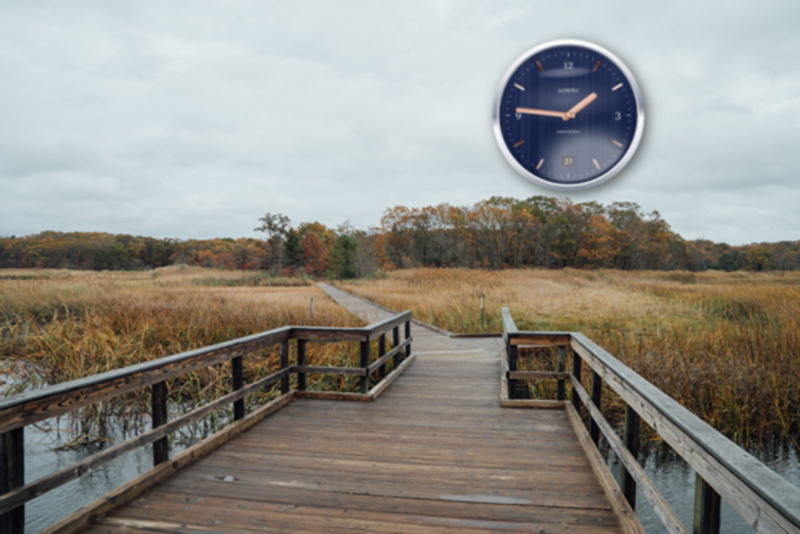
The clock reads h=1 m=46
